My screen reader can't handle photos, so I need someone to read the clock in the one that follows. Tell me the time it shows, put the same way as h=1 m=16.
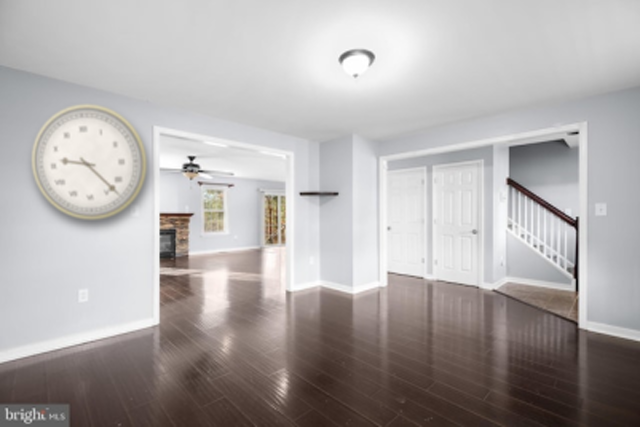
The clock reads h=9 m=23
